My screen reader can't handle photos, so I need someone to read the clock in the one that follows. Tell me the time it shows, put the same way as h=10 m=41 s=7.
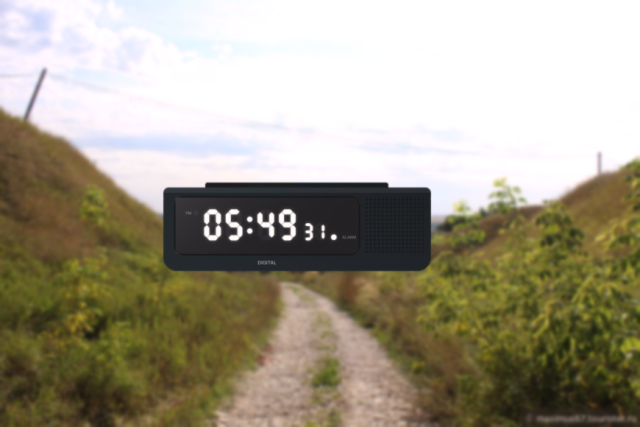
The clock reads h=5 m=49 s=31
